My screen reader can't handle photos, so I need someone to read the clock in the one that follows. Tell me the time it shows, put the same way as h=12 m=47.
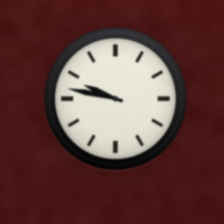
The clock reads h=9 m=47
